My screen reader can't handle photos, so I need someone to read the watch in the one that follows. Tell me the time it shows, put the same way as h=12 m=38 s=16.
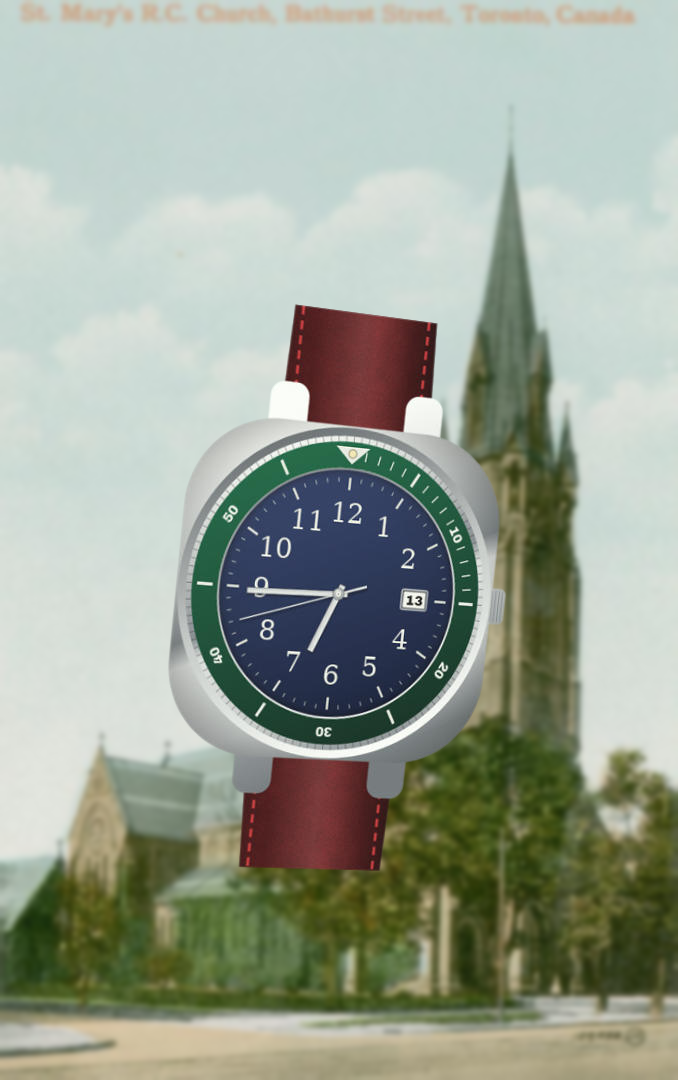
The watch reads h=6 m=44 s=42
